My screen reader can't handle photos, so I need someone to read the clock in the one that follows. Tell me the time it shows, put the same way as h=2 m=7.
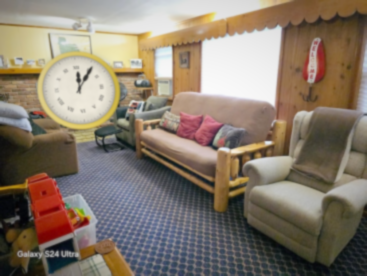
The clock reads h=12 m=6
